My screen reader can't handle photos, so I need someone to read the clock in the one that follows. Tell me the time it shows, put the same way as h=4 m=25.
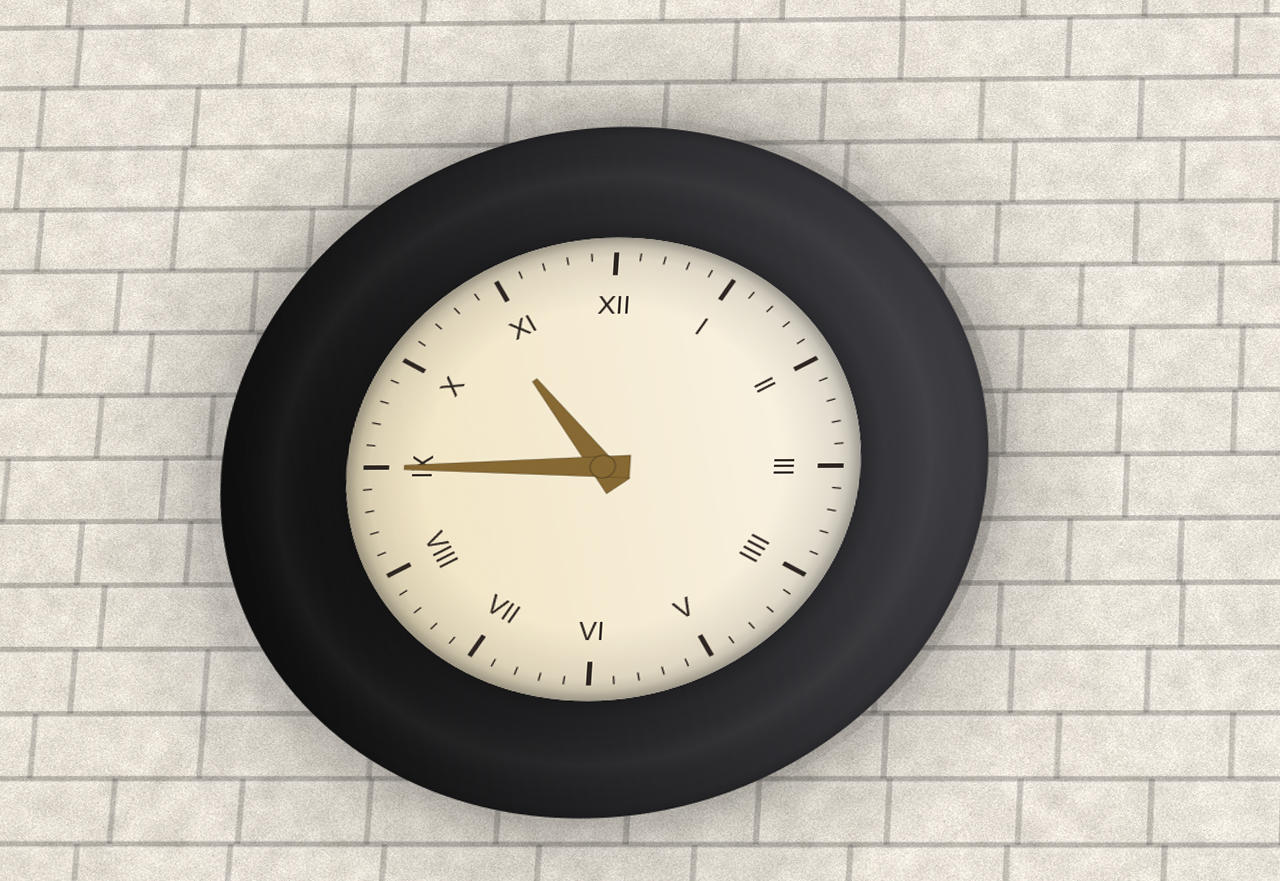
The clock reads h=10 m=45
